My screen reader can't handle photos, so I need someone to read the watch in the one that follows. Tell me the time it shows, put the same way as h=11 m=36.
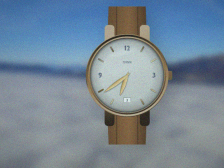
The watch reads h=6 m=39
